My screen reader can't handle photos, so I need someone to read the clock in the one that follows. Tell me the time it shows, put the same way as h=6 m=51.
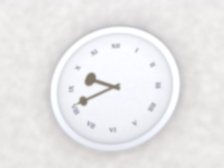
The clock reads h=9 m=41
